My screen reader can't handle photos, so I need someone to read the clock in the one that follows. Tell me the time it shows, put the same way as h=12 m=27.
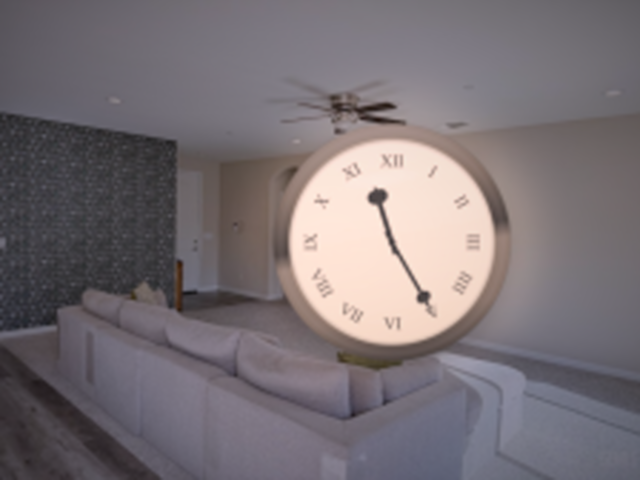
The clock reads h=11 m=25
